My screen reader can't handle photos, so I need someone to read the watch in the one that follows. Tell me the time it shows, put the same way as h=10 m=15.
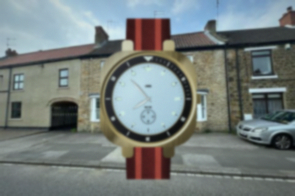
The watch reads h=7 m=53
